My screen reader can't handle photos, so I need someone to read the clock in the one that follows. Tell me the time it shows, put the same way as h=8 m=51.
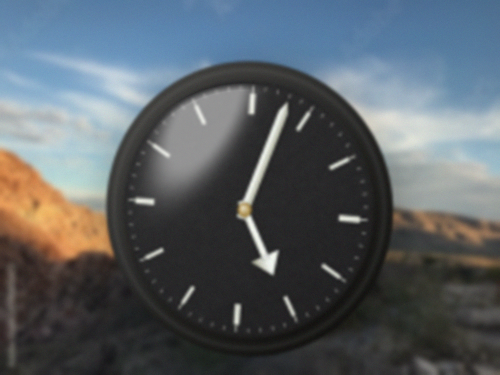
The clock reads h=5 m=3
